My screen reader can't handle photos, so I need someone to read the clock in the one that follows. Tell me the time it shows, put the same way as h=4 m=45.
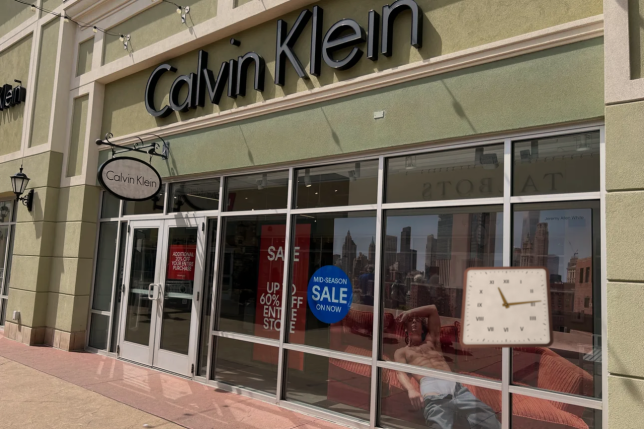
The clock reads h=11 m=14
